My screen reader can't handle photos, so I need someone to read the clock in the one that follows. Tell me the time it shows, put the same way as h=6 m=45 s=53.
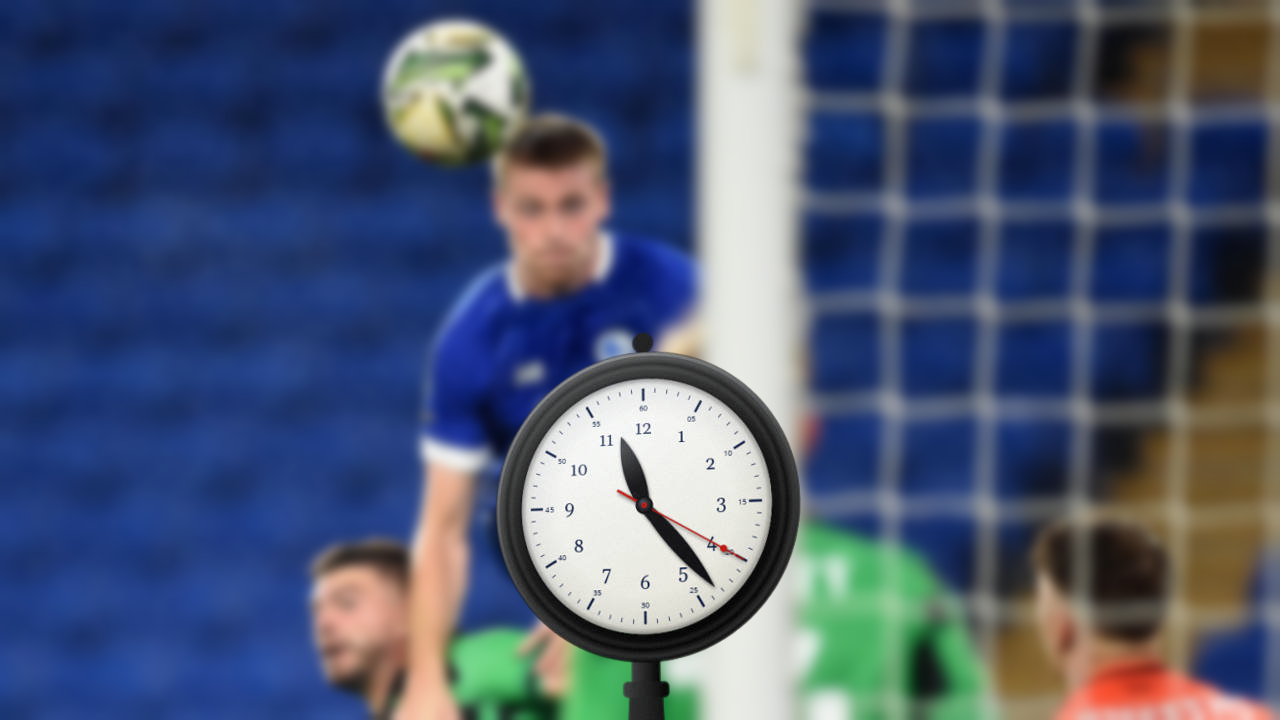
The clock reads h=11 m=23 s=20
